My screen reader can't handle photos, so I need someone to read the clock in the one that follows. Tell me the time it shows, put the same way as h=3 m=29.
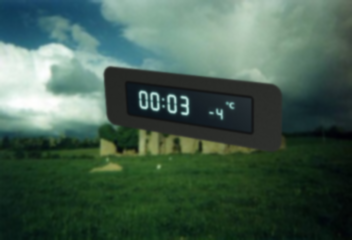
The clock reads h=0 m=3
